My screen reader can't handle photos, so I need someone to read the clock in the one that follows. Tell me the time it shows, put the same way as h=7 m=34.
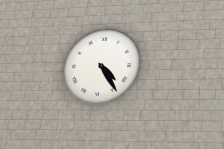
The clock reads h=4 m=24
